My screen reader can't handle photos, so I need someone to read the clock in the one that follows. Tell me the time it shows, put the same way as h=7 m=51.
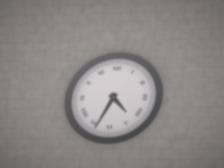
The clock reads h=4 m=34
